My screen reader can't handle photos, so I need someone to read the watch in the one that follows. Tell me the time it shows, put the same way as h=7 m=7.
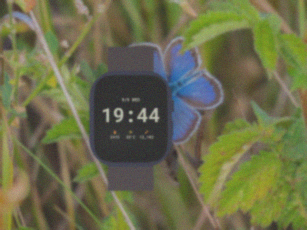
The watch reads h=19 m=44
